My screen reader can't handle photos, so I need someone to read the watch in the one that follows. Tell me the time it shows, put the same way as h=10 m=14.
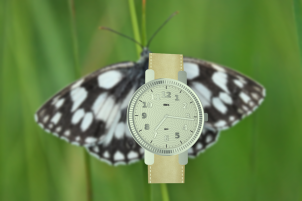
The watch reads h=7 m=16
